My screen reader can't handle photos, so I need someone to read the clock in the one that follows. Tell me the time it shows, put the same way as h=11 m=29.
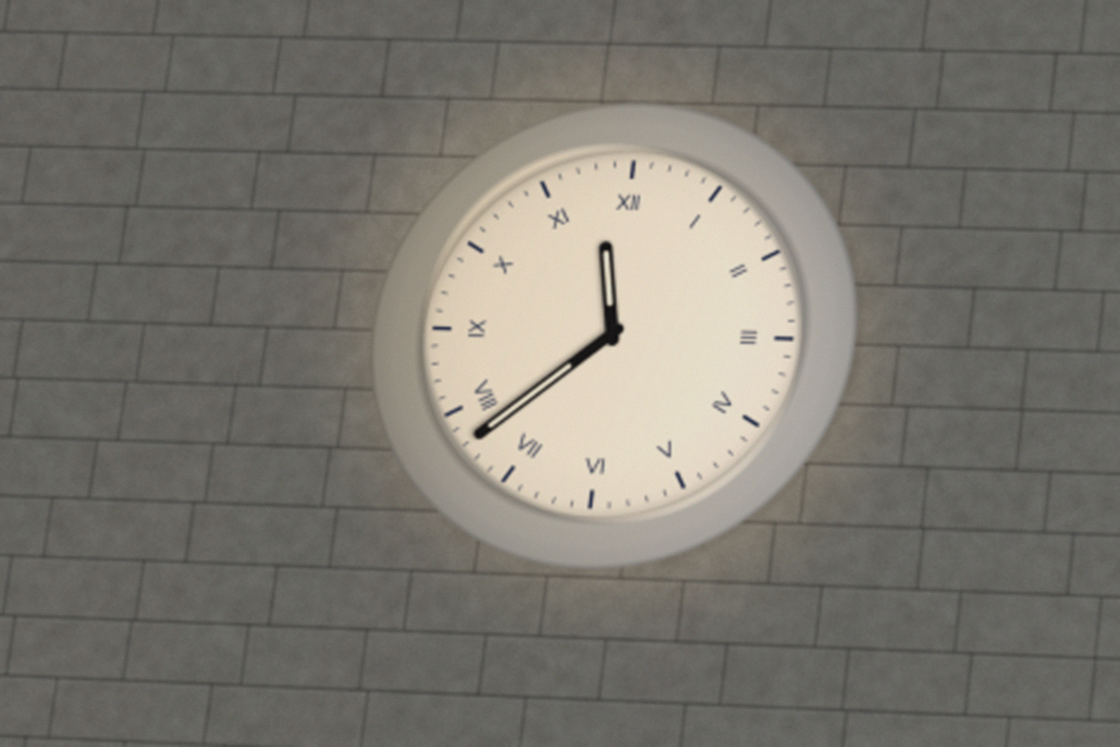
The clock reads h=11 m=38
